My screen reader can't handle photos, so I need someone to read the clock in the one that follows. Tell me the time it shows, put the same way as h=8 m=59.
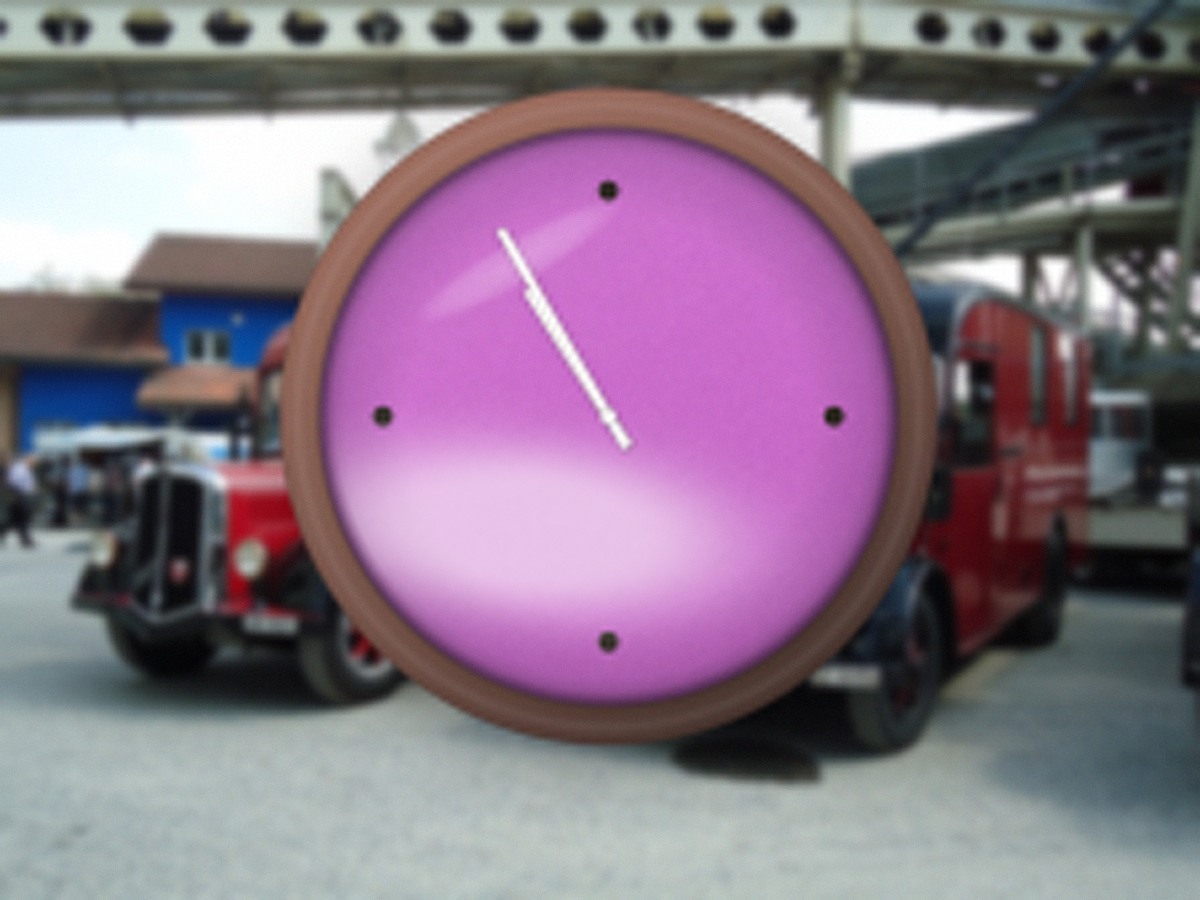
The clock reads h=10 m=55
